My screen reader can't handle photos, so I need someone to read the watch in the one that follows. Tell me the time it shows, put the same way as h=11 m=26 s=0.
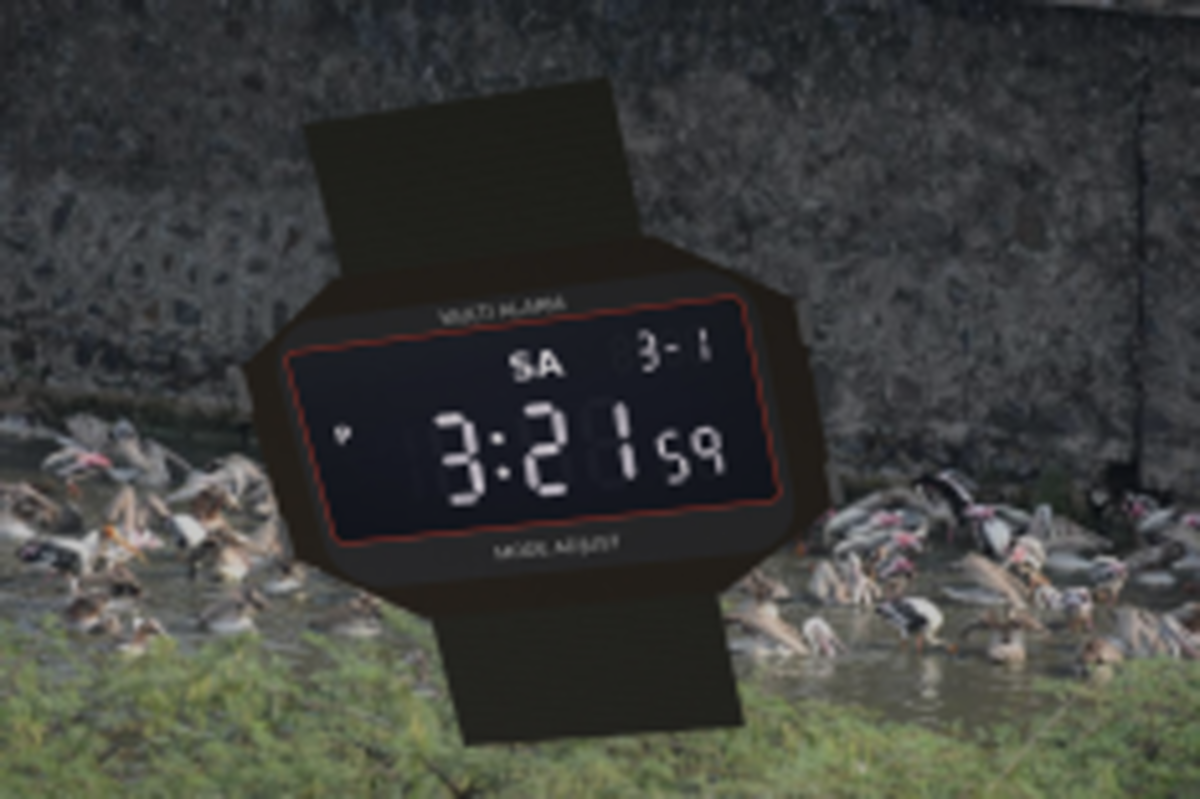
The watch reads h=3 m=21 s=59
